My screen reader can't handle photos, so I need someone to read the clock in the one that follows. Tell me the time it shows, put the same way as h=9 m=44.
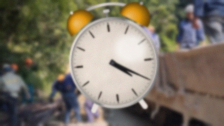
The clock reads h=4 m=20
